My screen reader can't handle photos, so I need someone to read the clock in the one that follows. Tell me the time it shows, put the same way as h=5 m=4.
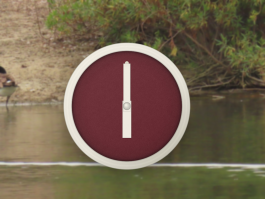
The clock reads h=6 m=0
